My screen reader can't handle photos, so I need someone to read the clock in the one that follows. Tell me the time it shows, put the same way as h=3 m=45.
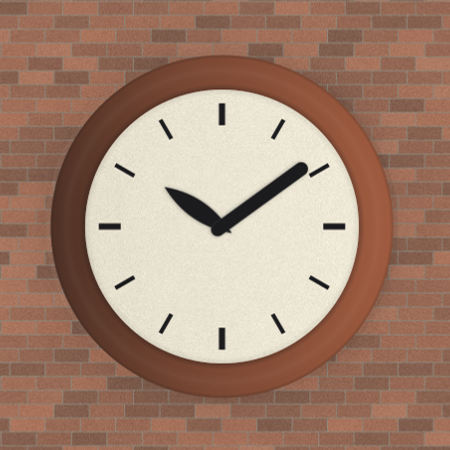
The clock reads h=10 m=9
